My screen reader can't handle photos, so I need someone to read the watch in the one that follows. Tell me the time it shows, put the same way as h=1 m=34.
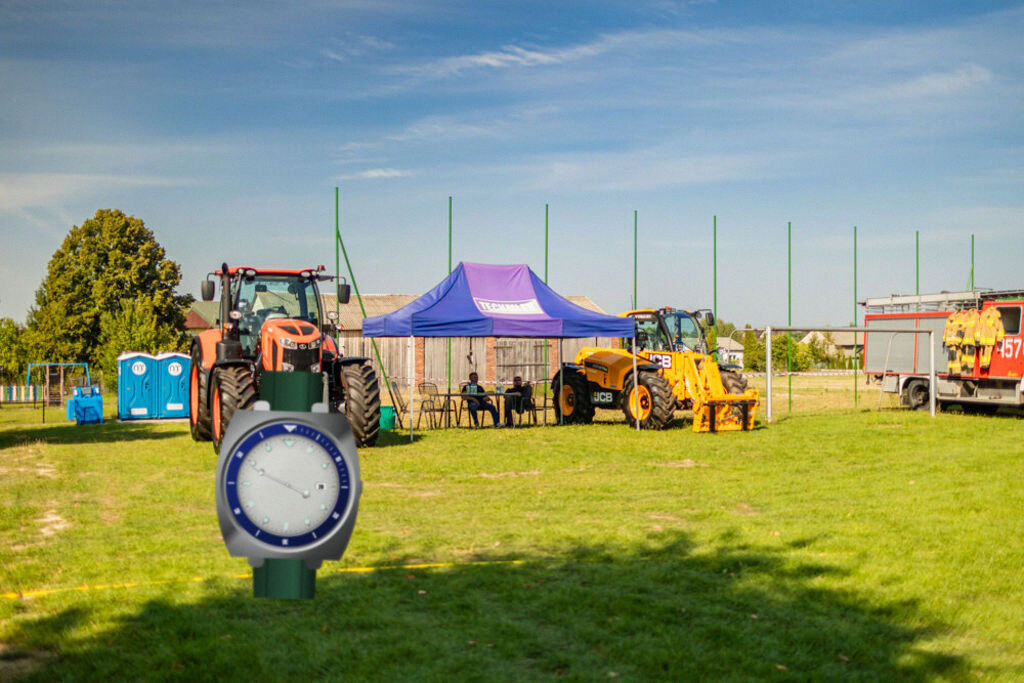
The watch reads h=3 m=49
